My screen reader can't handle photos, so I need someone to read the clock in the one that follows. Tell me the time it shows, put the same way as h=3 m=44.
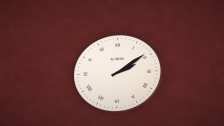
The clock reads h=2 m=9
